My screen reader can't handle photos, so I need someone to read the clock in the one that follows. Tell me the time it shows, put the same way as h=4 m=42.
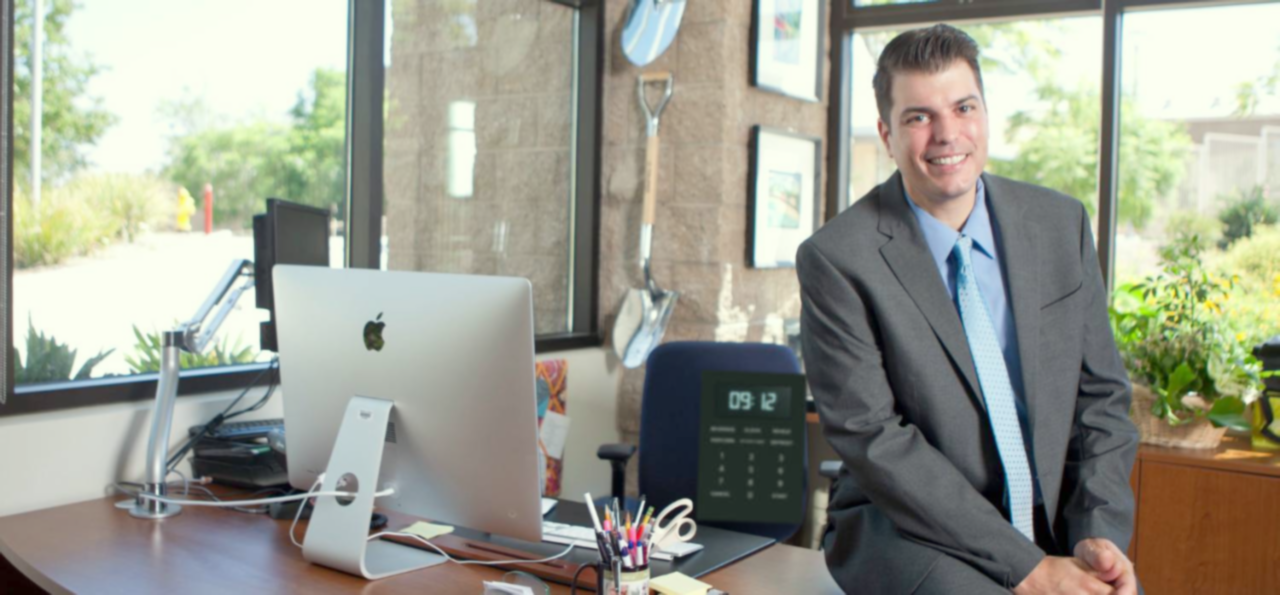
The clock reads h=9 m=12
